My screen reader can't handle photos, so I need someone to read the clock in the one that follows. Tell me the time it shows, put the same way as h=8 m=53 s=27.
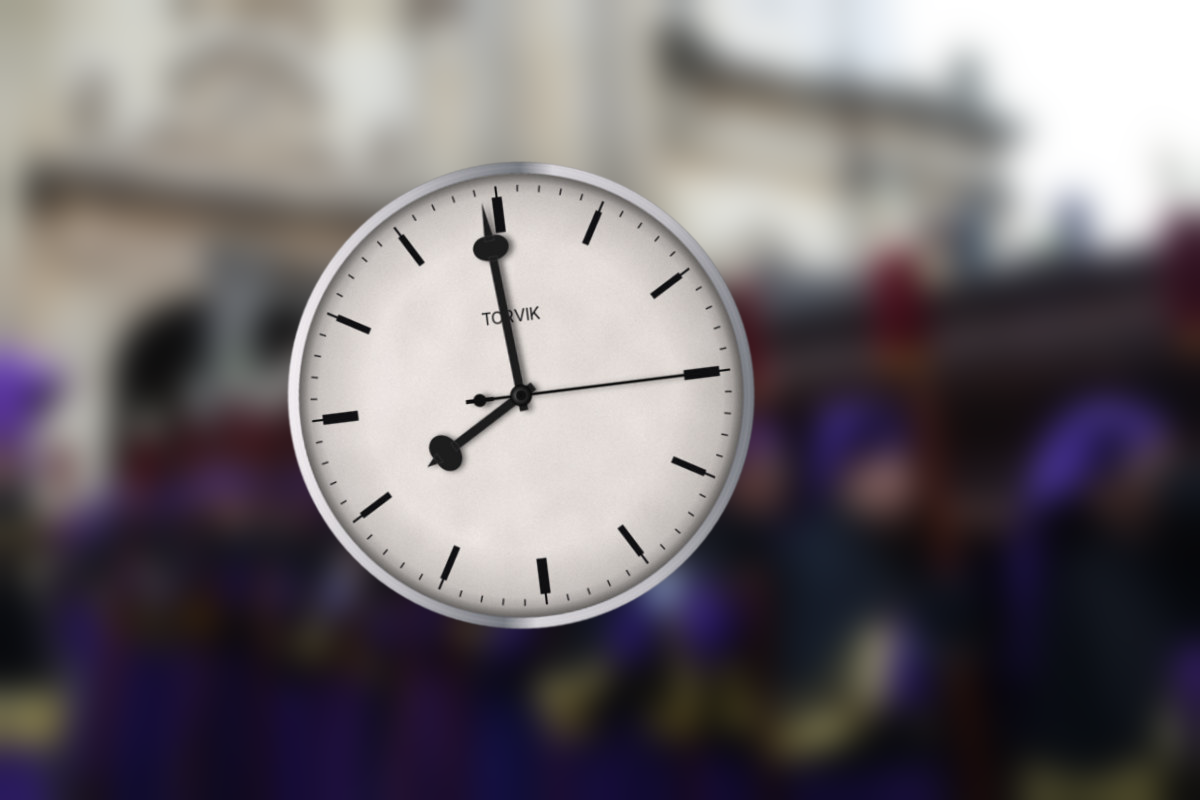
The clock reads h=7 m=59 s=15
